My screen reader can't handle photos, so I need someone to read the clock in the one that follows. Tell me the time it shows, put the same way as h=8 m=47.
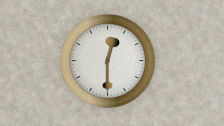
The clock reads h=12 m=30
